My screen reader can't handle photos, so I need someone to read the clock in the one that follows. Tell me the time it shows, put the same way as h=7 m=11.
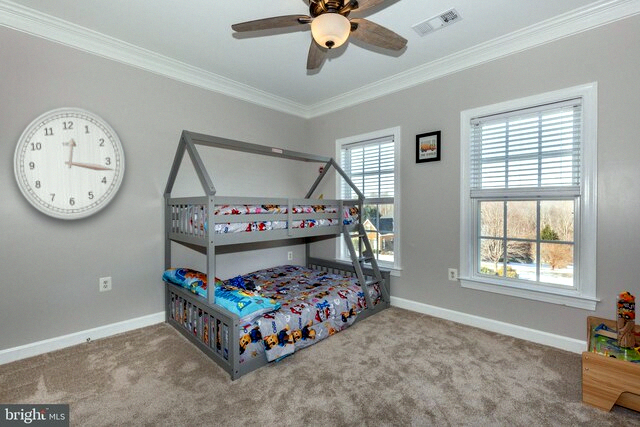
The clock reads h=12 m=17
